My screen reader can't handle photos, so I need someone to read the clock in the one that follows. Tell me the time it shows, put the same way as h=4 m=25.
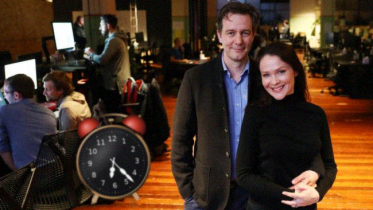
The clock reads h=6 m=23
